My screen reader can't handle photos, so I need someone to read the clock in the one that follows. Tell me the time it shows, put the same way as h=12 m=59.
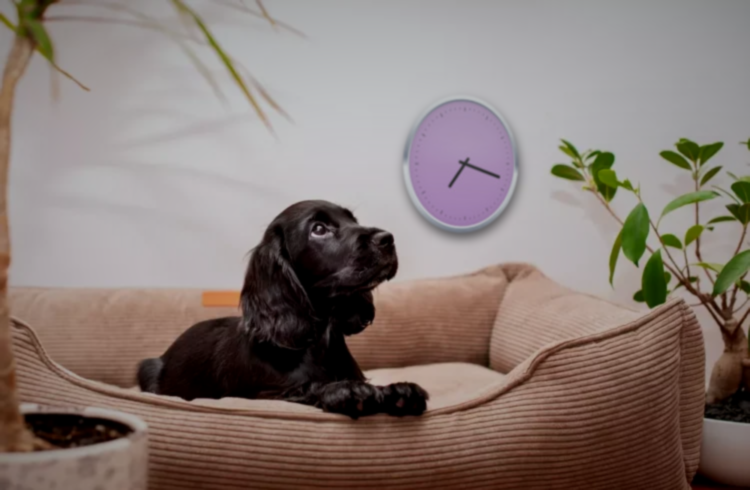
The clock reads h=7 m=18
